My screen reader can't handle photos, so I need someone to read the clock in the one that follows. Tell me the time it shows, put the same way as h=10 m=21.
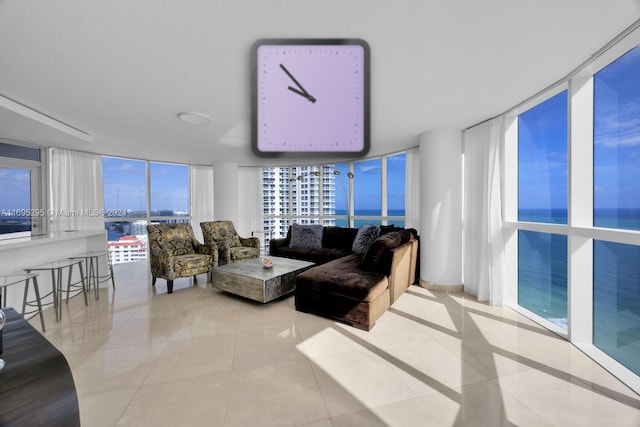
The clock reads h=9 m=53
